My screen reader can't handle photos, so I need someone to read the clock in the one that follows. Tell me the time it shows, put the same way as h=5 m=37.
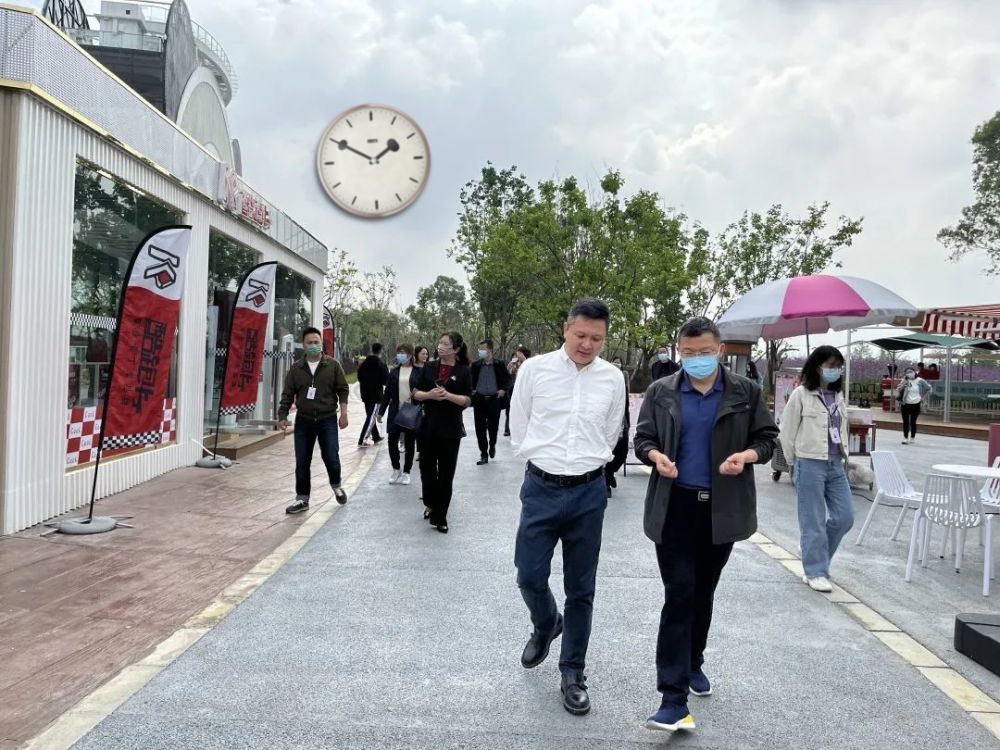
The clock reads h=1 m=50
